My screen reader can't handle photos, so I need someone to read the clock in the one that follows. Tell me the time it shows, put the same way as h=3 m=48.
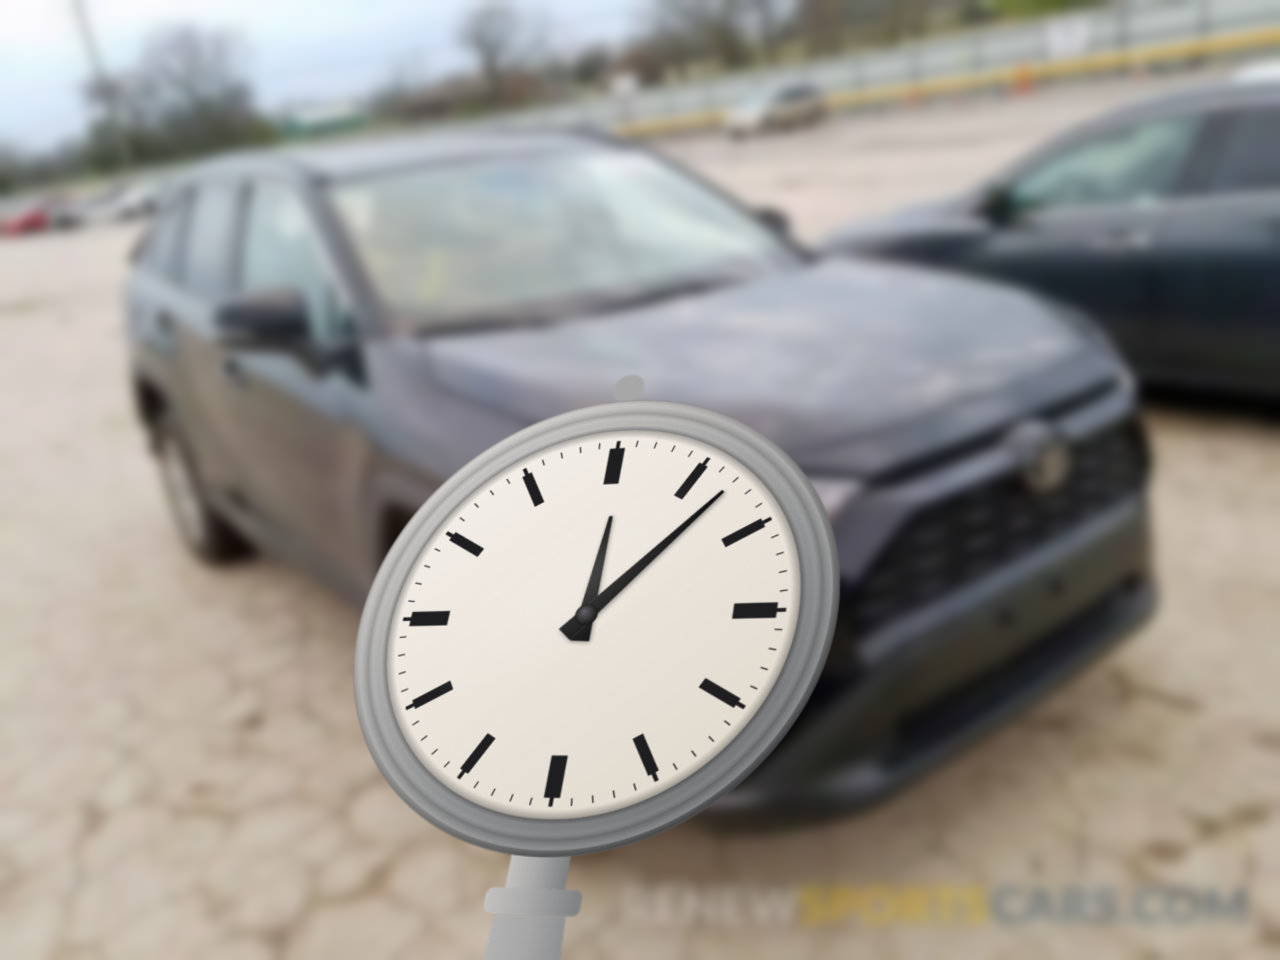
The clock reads h=12 m=7
